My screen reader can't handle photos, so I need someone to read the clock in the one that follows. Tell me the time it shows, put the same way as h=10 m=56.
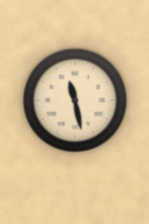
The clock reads h=11 m=28
